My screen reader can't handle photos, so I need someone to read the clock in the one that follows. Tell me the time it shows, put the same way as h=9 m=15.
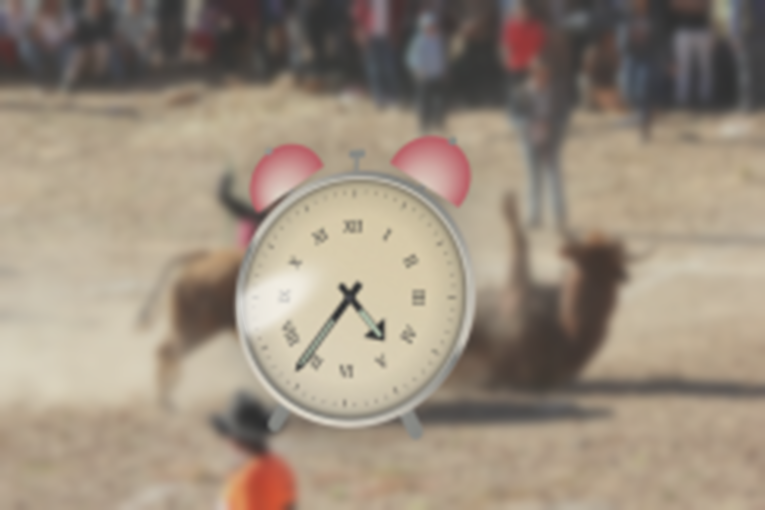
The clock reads h=4 m=36
